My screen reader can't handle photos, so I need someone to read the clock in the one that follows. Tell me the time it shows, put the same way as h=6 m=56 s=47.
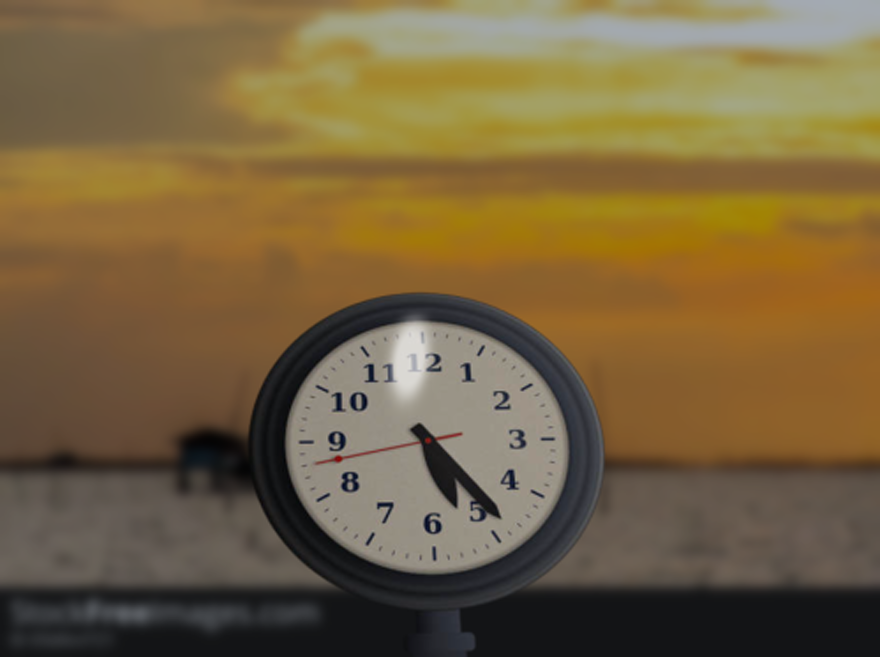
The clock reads h=5 m=23 s=43
